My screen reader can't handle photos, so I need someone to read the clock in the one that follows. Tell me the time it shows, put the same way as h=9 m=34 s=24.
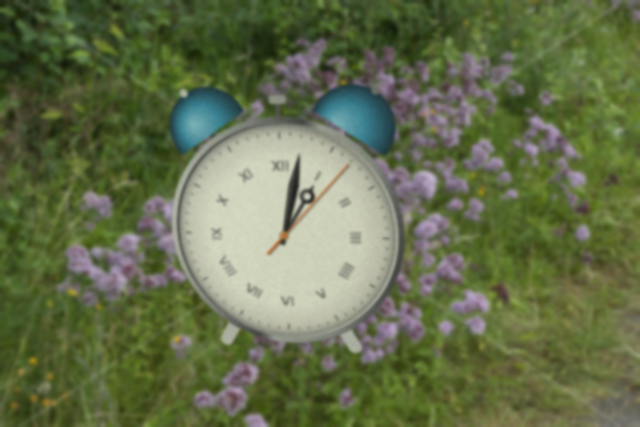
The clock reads h=1 m=2 s=7
